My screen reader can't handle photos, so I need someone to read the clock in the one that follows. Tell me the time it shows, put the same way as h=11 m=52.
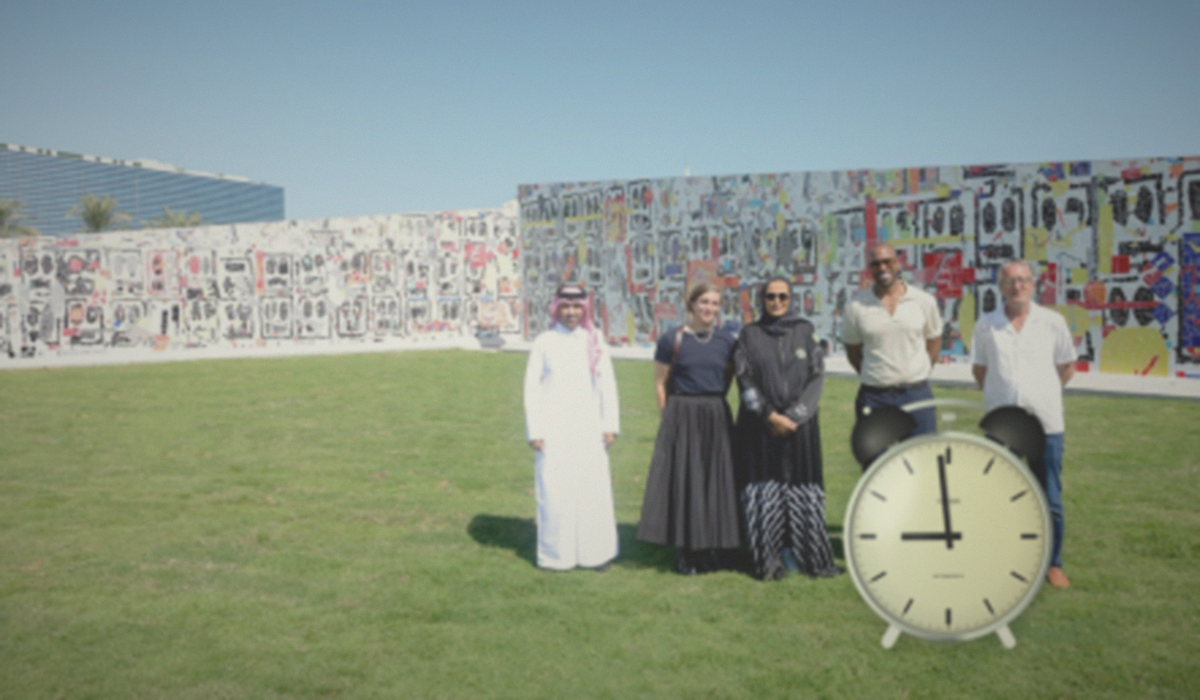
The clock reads h=8 m=59
